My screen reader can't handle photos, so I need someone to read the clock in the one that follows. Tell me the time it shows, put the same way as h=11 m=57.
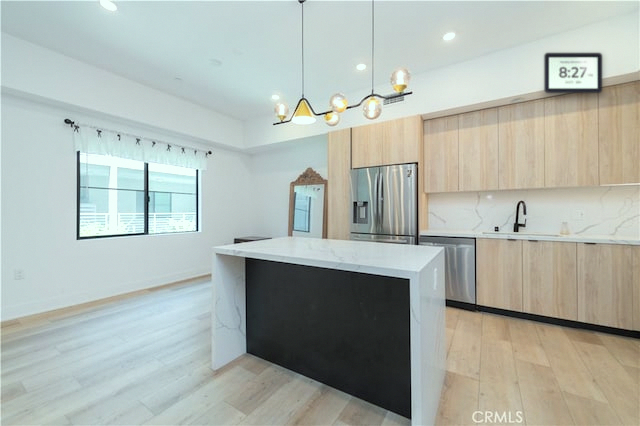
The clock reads h=8 m=27
